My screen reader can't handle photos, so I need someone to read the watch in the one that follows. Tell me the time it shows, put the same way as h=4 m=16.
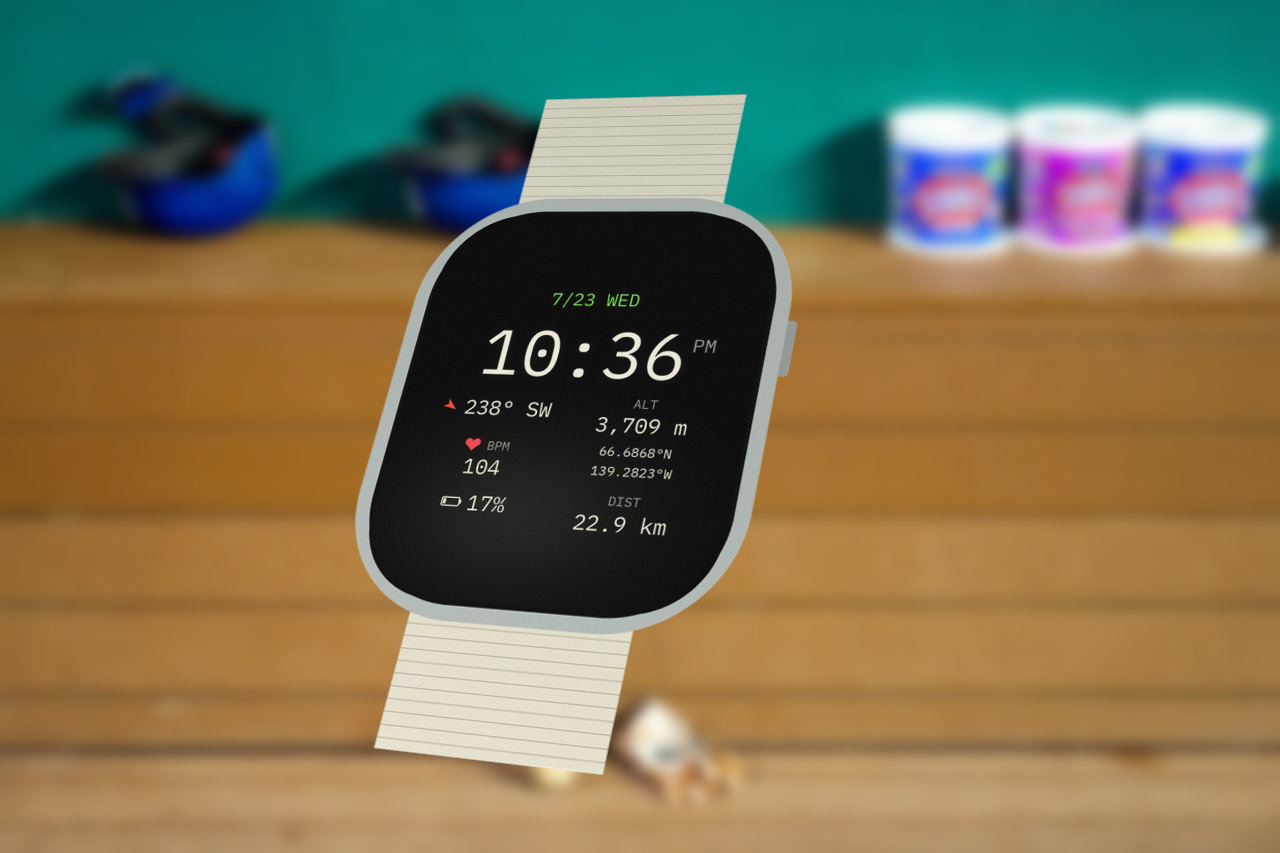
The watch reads h=10 m=36
